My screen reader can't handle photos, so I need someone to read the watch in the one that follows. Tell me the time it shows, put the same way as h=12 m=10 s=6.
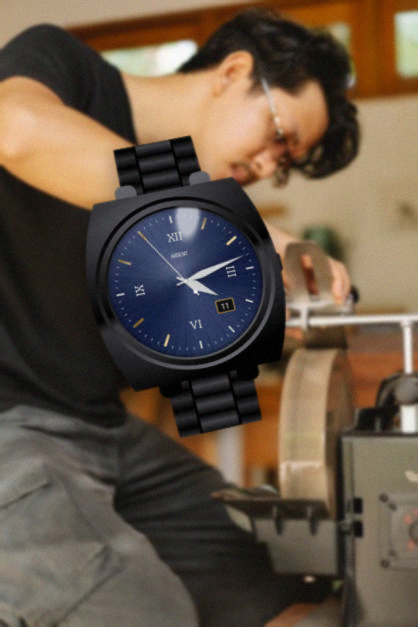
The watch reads h=4 m=12 s=55
